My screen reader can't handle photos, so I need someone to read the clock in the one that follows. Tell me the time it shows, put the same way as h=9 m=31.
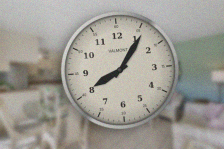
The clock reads h=8 m=6
